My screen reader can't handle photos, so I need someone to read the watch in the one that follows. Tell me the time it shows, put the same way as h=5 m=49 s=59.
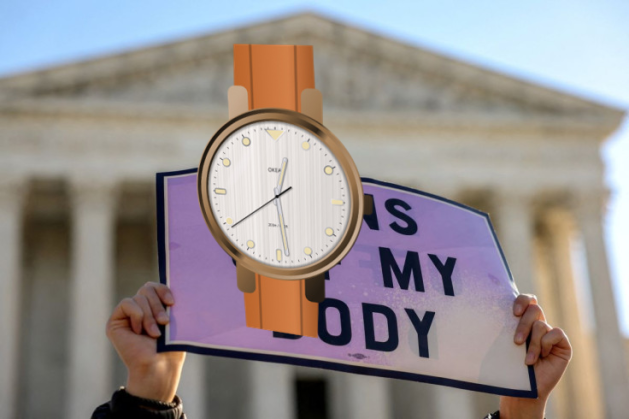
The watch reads h=12 m=28 s=39
